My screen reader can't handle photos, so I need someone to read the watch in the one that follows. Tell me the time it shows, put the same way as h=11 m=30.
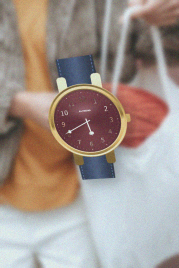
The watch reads h=5 m=41
